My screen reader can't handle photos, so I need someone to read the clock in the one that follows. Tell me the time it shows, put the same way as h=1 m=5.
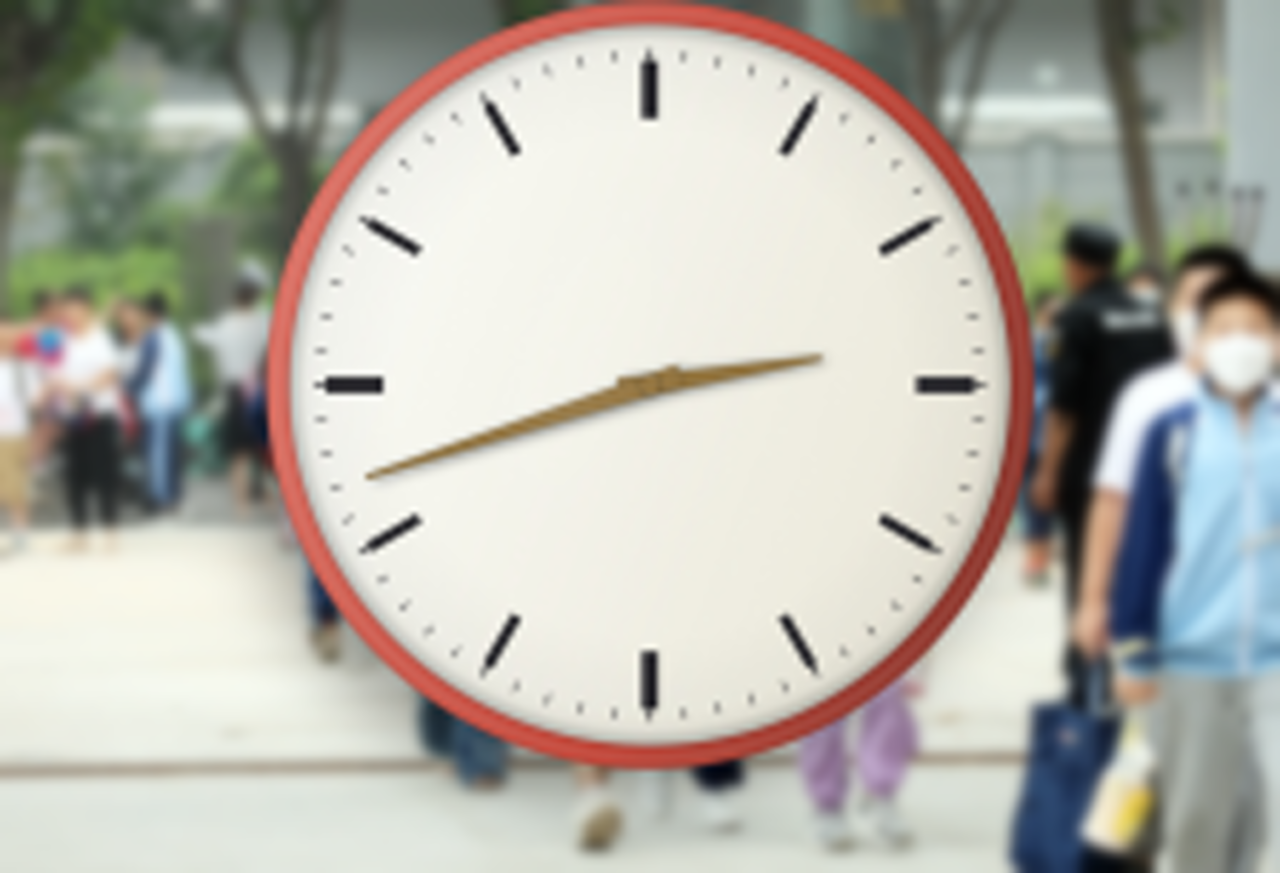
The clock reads h=2 m=42
